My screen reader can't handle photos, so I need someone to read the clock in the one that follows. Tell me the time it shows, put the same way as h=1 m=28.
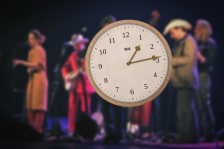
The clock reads h=1 m=14
